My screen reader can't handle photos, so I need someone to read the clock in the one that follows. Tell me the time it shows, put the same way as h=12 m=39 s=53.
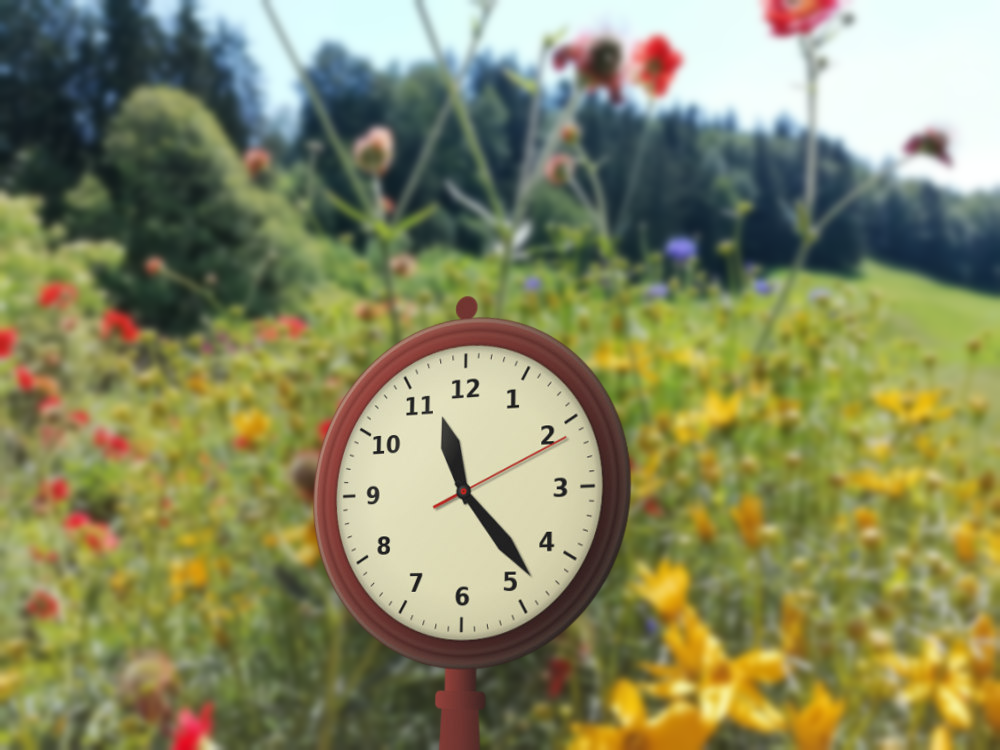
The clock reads h=11 m=23 s=11
